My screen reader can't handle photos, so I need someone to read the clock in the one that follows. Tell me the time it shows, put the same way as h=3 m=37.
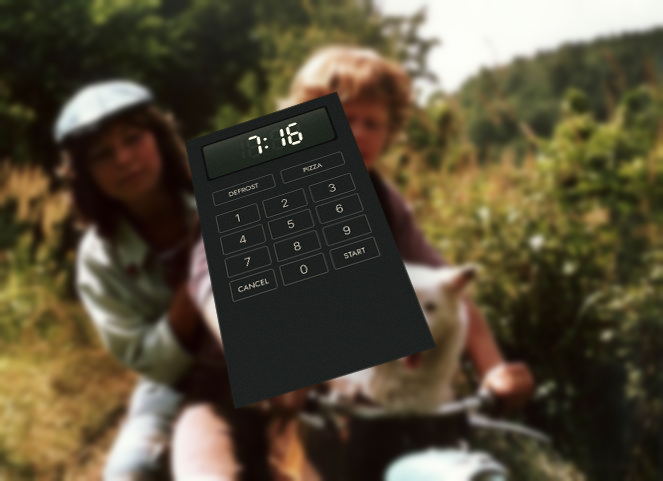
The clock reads h=7 m=16
